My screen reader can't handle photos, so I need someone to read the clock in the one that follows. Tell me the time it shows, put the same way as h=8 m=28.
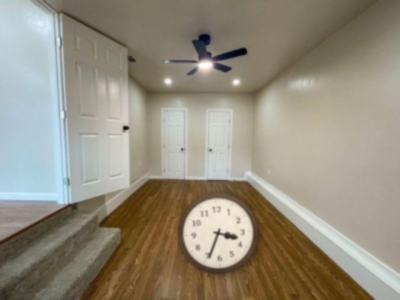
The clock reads h=3 m=34
